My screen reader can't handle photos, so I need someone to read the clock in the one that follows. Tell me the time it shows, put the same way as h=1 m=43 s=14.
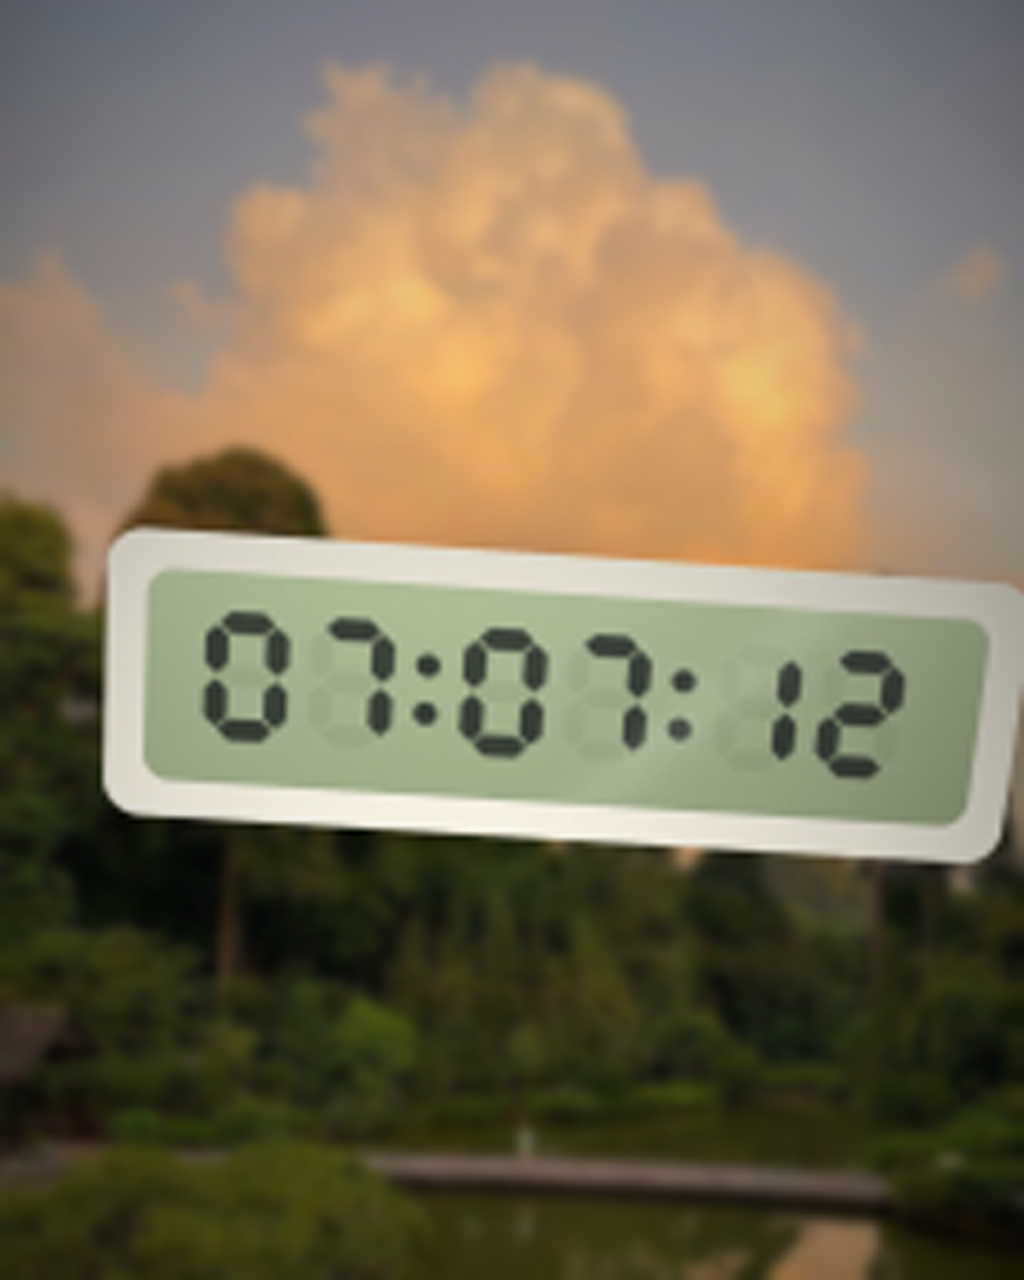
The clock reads h=7 m=7 s=12
